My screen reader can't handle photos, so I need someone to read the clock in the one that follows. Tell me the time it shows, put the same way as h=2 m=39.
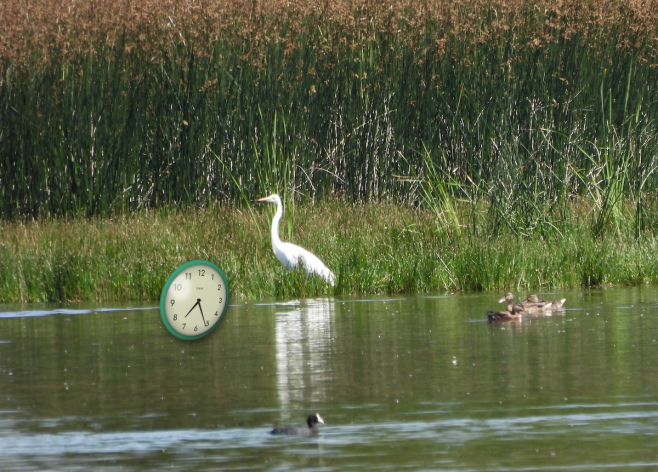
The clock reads h=7 m=26
